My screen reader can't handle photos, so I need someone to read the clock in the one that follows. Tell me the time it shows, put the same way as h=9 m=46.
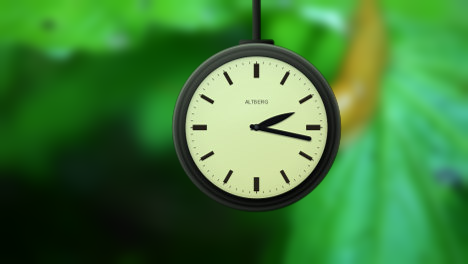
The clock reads h=2 m=17
